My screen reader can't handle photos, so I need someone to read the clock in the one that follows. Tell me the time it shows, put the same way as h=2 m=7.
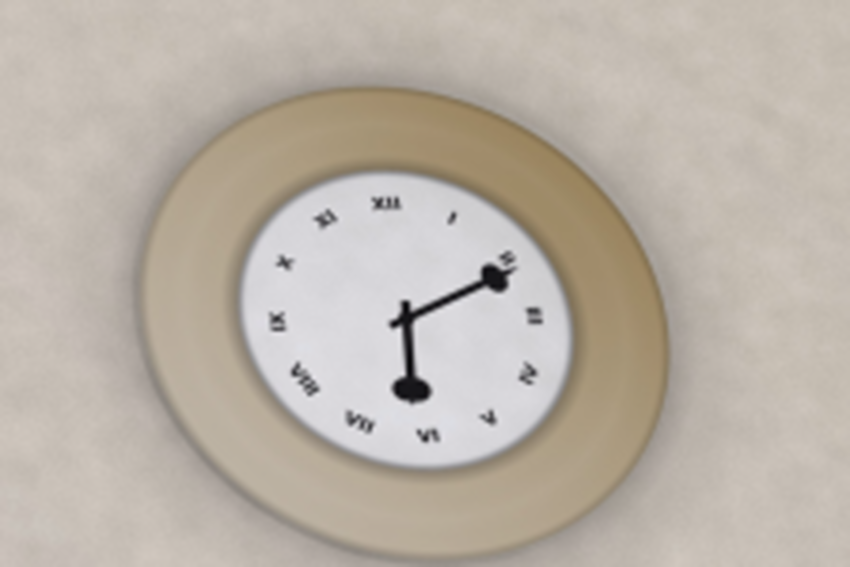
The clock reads h=6 m=11
